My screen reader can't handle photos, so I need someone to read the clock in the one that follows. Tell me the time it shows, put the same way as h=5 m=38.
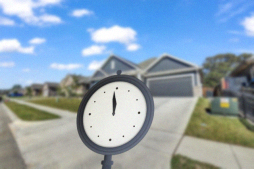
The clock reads h=11 m=59
